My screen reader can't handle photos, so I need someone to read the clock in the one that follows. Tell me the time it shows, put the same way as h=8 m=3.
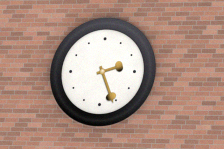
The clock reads h=2 m=26
